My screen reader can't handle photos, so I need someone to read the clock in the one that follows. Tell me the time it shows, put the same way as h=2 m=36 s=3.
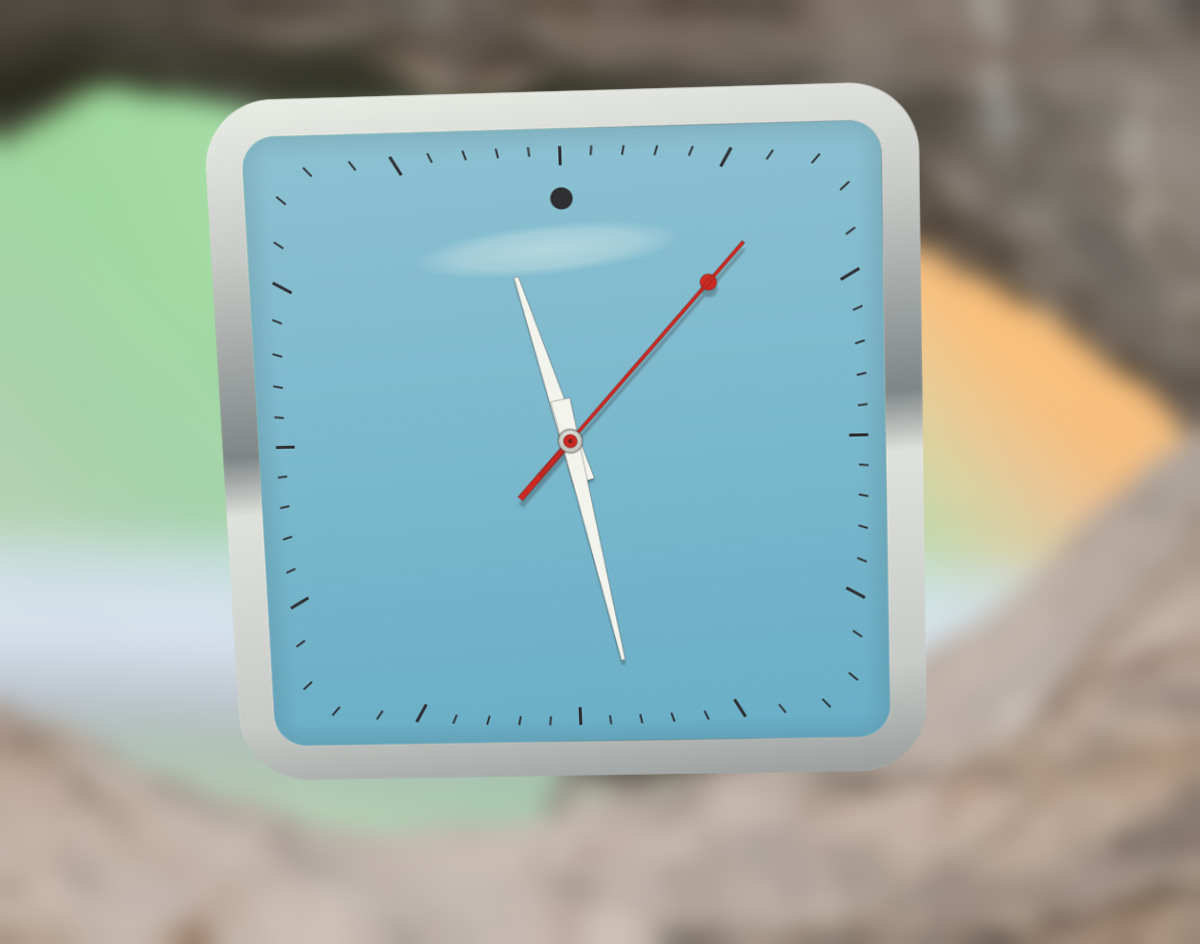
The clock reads h=11 m=28 s=7
